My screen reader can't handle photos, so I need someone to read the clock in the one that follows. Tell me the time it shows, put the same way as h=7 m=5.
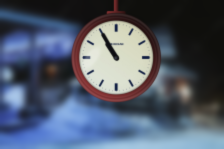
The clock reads h=10 m=55
